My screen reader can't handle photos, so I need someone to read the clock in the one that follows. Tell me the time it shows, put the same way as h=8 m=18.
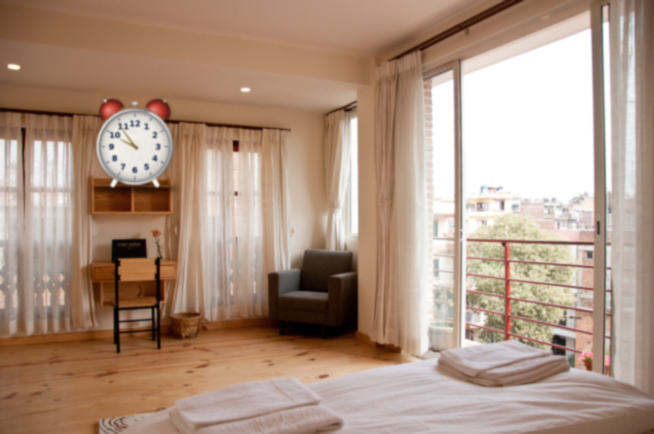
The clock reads h=9 m=54
